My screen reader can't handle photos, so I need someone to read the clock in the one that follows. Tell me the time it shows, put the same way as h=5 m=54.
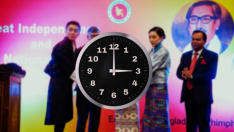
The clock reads h=3 m=0
